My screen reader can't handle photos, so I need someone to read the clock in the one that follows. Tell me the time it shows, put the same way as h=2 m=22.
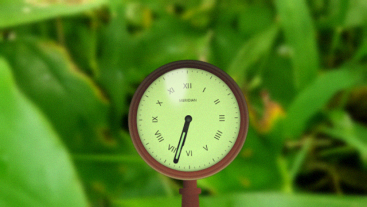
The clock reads h=6 m=33
